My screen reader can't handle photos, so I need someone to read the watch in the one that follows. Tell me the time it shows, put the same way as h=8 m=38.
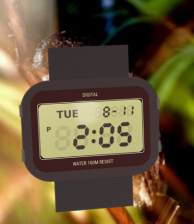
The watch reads h=2 m=5
